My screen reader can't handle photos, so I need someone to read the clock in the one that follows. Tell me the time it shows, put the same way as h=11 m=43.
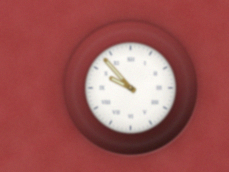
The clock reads h=9 m=53
